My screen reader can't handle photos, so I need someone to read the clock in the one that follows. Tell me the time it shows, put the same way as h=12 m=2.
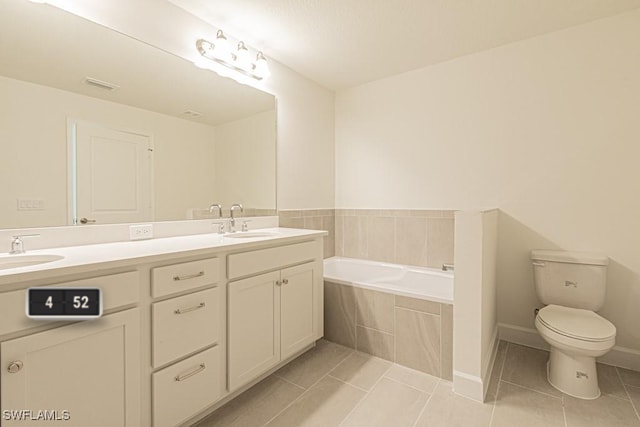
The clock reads h=4 m=52
